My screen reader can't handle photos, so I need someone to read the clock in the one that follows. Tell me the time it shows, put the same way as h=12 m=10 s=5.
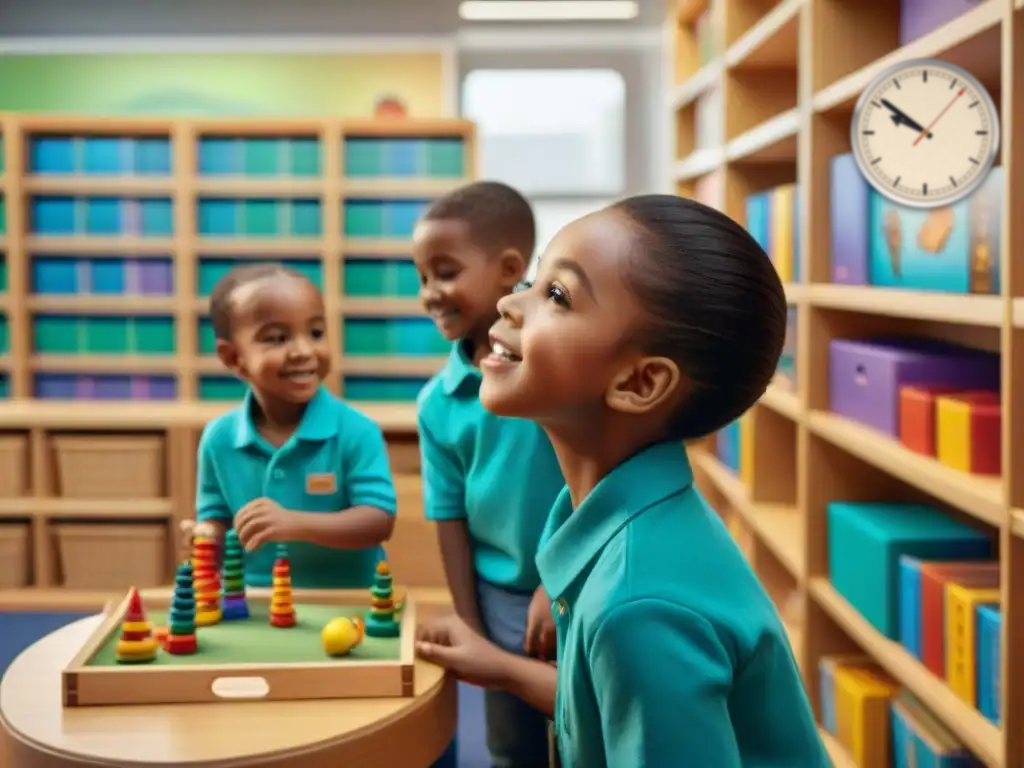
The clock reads h=9 m=51 s=7
